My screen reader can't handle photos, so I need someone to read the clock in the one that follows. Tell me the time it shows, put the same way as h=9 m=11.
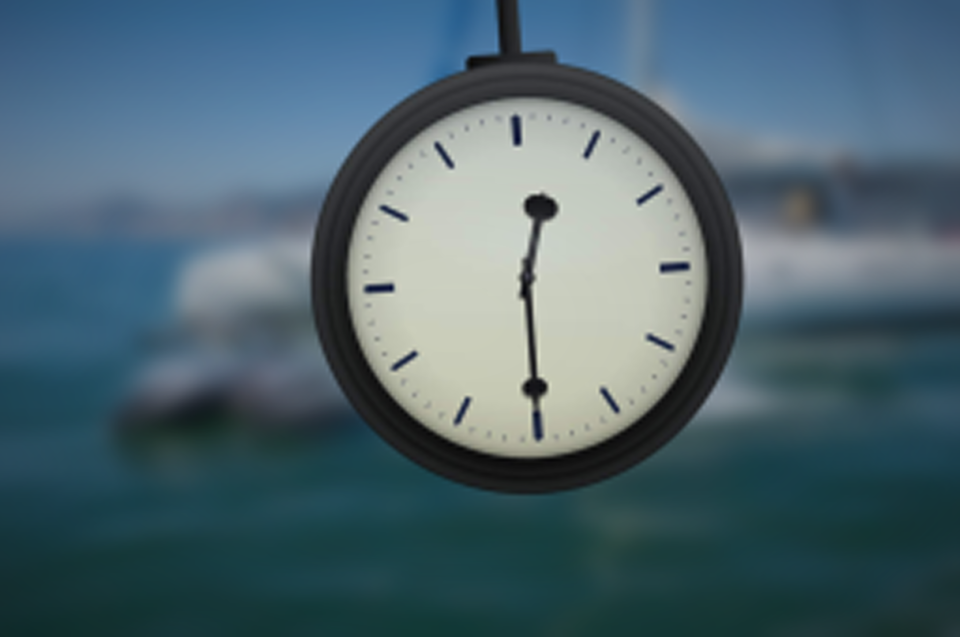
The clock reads h=12 m=30
